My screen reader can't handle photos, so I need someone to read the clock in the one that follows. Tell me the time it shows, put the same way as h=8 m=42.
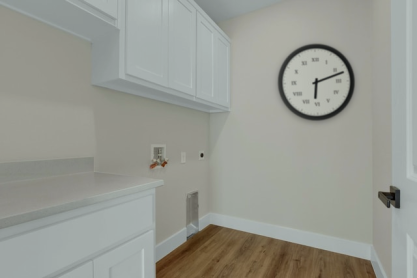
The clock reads h=6 m=12
